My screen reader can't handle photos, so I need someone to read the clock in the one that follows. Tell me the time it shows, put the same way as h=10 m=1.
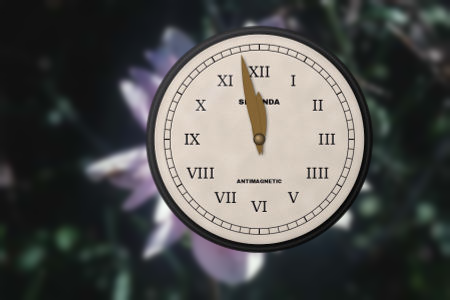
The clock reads h=11 m=58
